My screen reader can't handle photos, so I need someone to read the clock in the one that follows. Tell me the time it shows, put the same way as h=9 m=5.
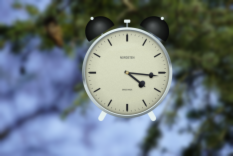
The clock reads h=4 m=16
